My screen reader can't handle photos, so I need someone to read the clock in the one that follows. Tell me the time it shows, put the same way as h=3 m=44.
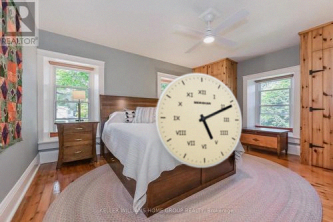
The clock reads h=5 m=11
